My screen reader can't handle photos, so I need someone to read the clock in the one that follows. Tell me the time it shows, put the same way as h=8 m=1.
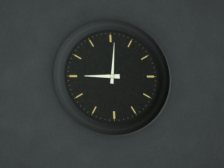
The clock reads h=9 m=1
